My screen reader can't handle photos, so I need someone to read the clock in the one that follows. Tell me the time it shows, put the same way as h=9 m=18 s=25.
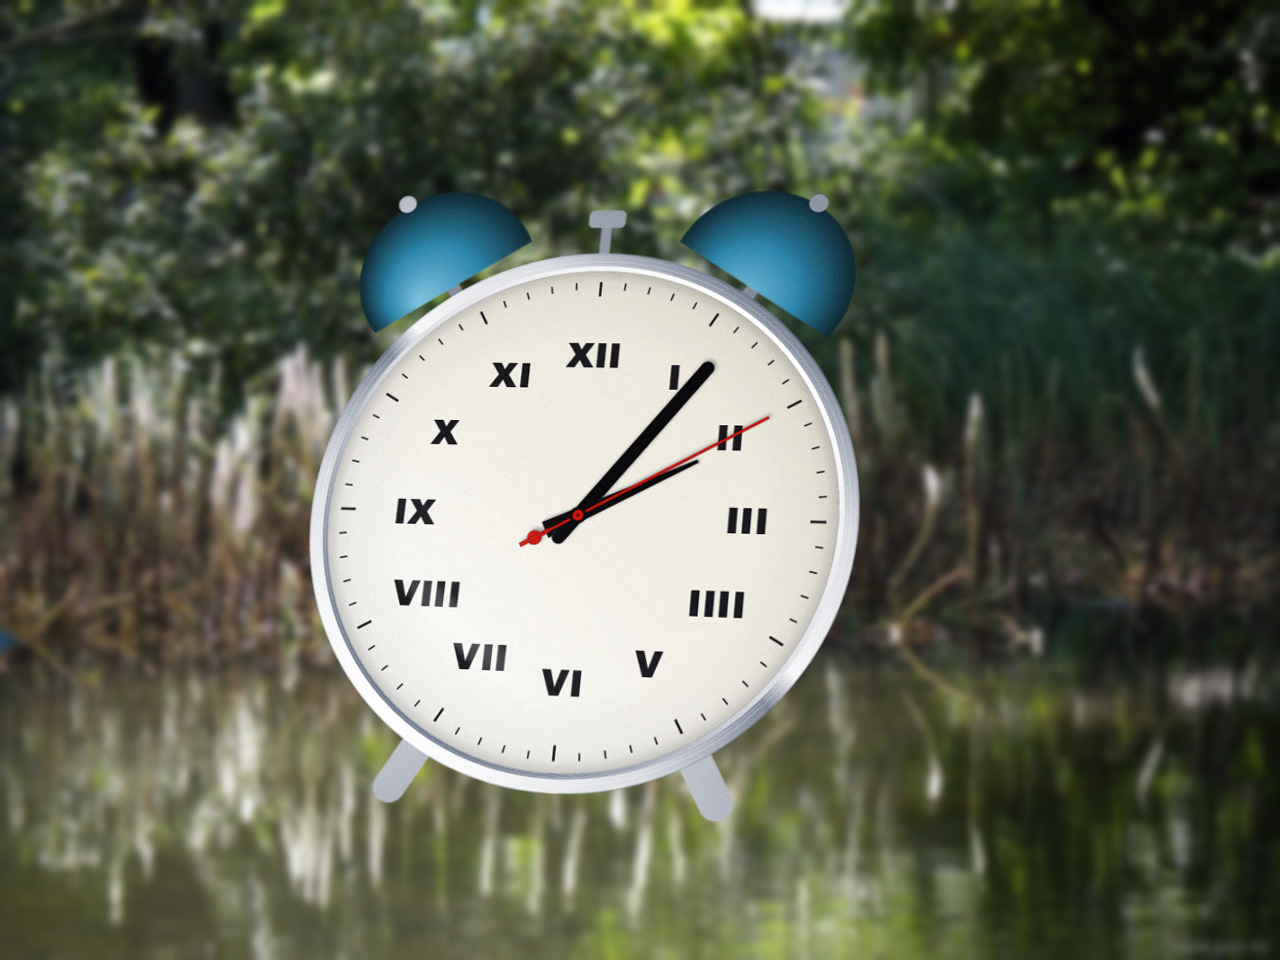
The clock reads h=2 m=6 s=10
